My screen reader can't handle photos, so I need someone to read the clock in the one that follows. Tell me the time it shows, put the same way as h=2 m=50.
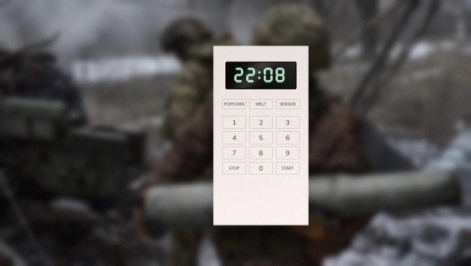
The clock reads h=22 m=8
